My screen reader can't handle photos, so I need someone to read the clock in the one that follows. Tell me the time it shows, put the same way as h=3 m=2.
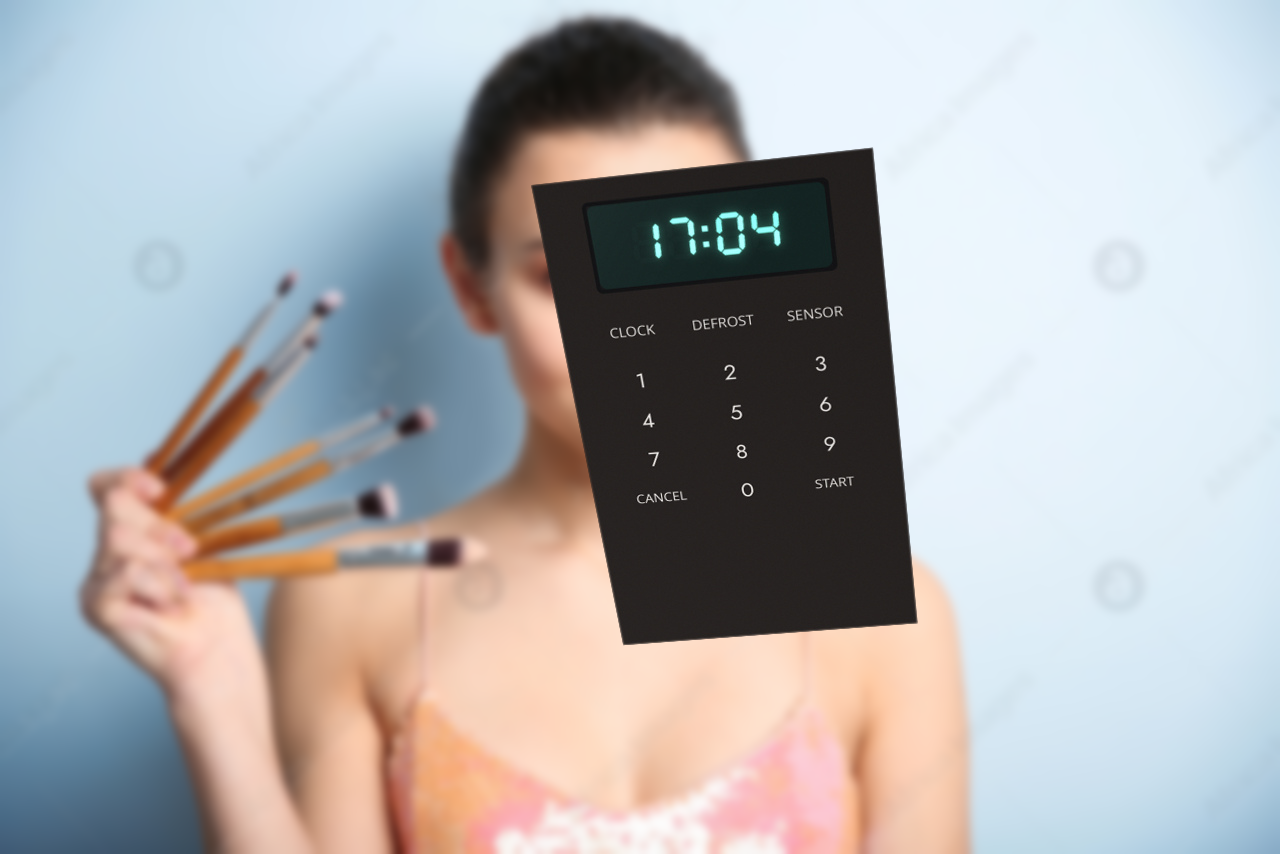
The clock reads h=17 m=4
